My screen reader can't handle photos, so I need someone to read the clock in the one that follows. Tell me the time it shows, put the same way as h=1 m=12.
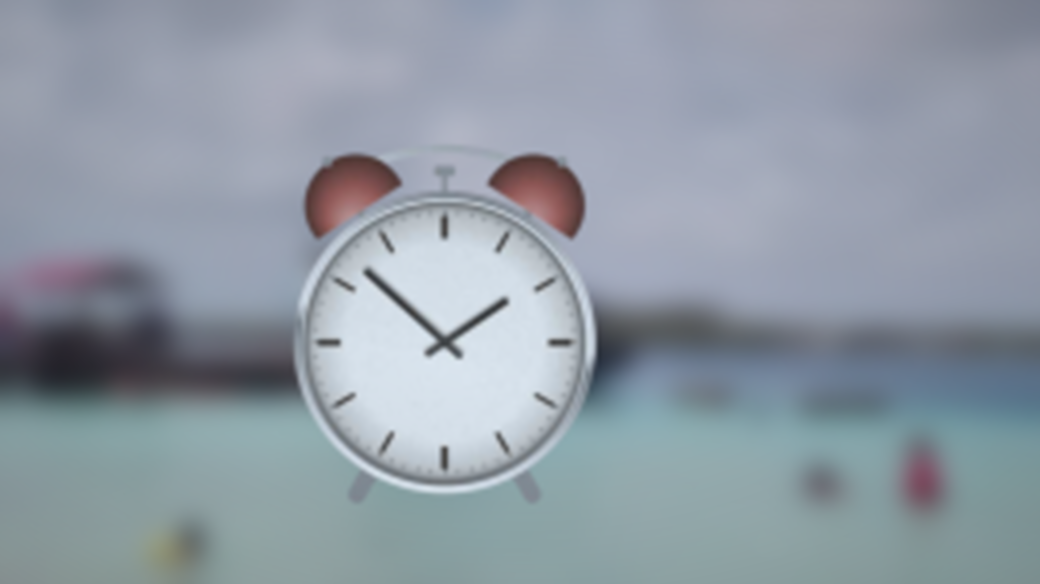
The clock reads h=1 m=52
